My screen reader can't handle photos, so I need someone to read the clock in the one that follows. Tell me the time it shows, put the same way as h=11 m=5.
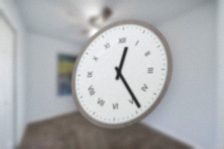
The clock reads h=12 m=24
